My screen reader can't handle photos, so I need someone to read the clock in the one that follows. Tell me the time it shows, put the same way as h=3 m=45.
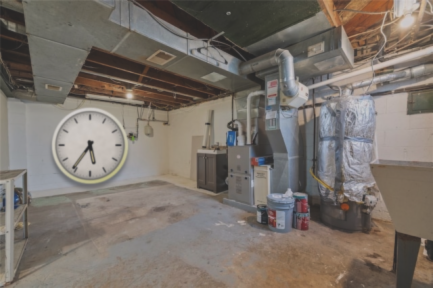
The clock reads h=5 m=36
